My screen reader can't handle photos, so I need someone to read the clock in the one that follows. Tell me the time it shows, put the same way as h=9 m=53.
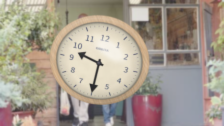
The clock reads h=9 m=30
